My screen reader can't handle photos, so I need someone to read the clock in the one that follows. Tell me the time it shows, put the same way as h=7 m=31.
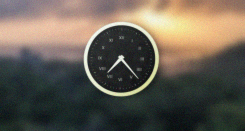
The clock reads h=7 m=23
